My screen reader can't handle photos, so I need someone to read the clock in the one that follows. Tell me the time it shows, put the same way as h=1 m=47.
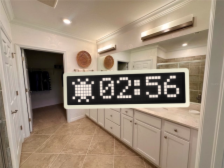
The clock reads h=2 m=56
